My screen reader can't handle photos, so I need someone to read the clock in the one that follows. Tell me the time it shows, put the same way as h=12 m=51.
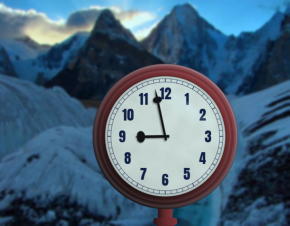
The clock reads h=8 m=58
